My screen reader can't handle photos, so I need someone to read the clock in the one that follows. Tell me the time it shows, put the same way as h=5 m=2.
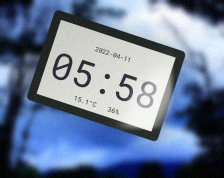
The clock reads h=5 m=58
